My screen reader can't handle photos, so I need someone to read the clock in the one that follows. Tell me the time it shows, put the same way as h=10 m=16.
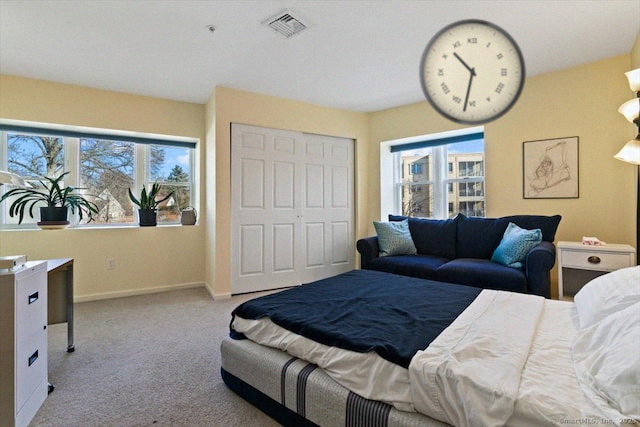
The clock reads h=10 m=32
